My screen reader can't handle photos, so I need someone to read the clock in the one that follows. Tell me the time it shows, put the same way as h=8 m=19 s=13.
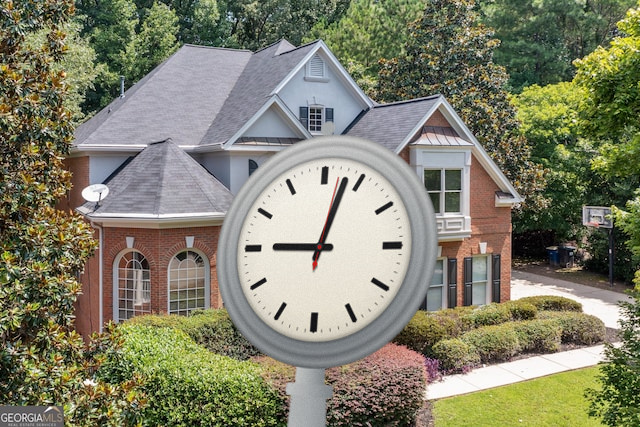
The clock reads h=9 m=3 s=2
